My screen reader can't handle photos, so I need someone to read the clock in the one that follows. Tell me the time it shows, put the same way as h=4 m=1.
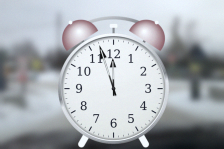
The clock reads h=11 m=57
